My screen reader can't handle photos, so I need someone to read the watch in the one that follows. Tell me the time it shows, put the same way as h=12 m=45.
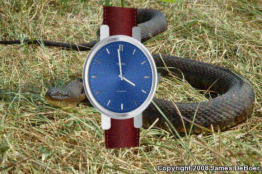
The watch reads h=3 m=59
